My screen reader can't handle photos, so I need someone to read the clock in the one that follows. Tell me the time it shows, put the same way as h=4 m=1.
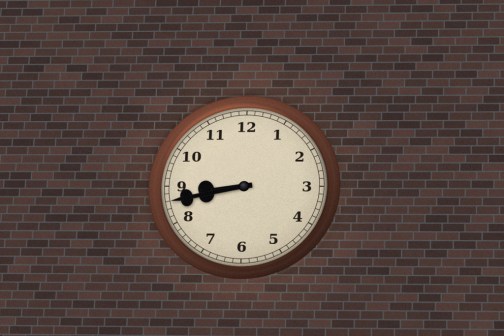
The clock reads h=8 m=43
